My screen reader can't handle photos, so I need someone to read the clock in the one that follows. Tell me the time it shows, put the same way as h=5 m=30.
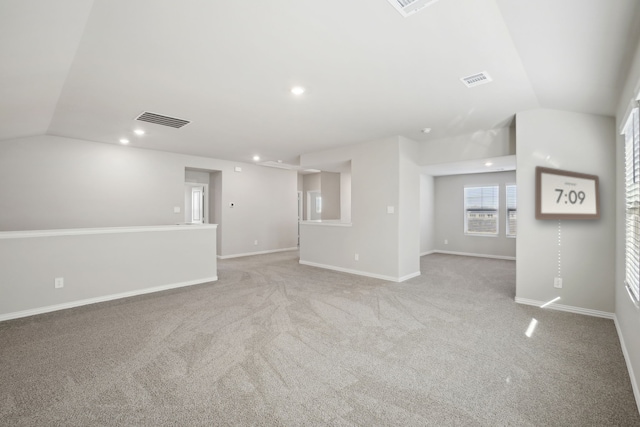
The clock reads h=7 m=9
